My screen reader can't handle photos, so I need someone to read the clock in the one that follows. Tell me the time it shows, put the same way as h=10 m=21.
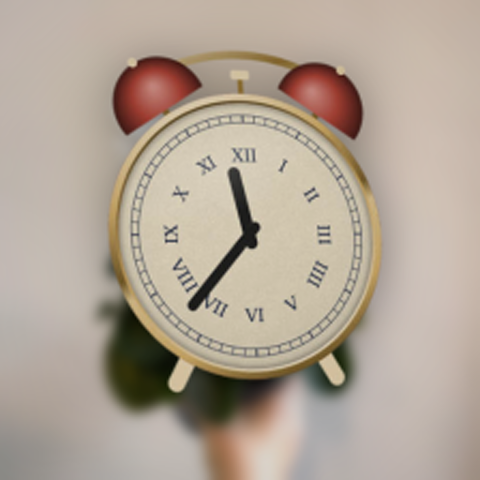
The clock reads h=11 m=37
